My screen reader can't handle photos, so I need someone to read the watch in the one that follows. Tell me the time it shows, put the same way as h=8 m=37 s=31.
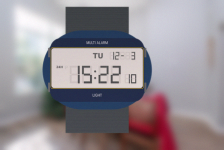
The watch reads h=15 m=22 s=10
